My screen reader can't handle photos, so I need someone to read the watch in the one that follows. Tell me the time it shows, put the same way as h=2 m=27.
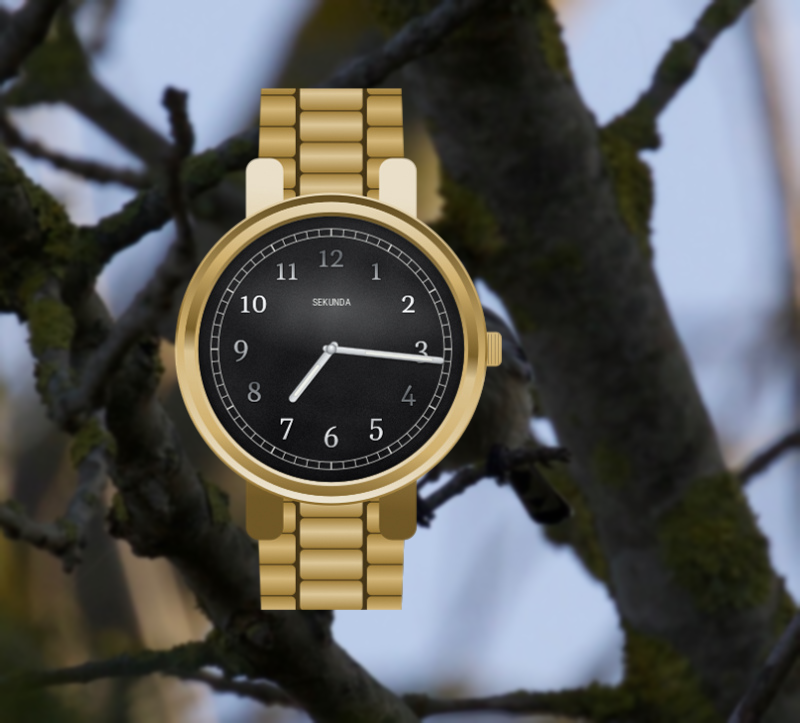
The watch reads h=7 m=16
